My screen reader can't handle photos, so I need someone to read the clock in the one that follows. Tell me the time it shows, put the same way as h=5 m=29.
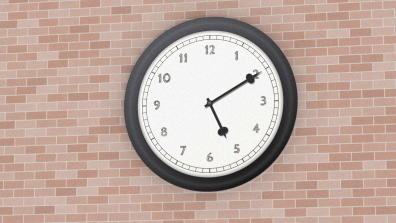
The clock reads h=5 m=10
